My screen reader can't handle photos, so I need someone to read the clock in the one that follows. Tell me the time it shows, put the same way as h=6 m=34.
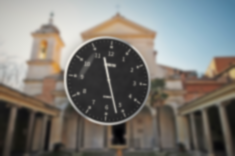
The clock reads h=11 m=27
